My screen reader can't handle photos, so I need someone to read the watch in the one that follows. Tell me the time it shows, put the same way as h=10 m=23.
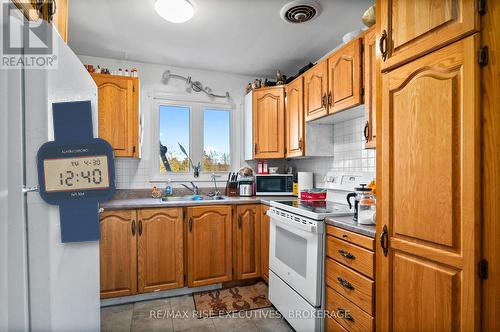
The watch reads h=12 m=40
